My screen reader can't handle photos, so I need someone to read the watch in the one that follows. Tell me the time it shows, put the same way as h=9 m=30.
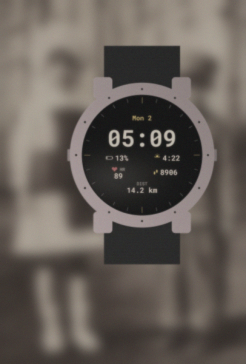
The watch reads h=5 m=9
